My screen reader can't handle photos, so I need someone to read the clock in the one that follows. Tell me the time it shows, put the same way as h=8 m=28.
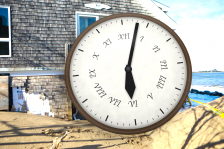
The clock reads h=6 m=3
